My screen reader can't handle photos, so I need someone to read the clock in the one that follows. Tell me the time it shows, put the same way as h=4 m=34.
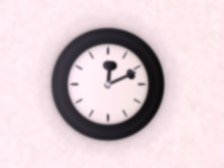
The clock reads h=12 m=11
